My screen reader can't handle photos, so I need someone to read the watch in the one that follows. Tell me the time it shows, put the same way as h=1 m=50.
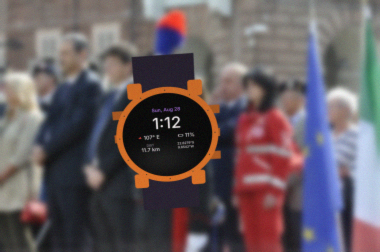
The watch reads h=1 m=12
